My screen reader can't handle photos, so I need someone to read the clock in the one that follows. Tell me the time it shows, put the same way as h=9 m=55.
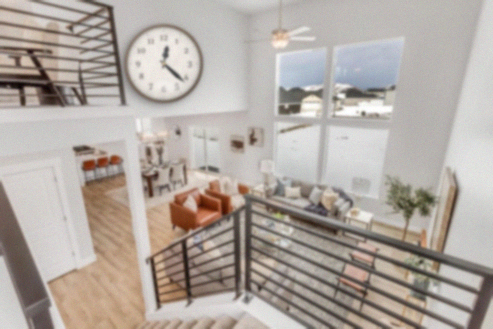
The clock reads h=12 m=22
